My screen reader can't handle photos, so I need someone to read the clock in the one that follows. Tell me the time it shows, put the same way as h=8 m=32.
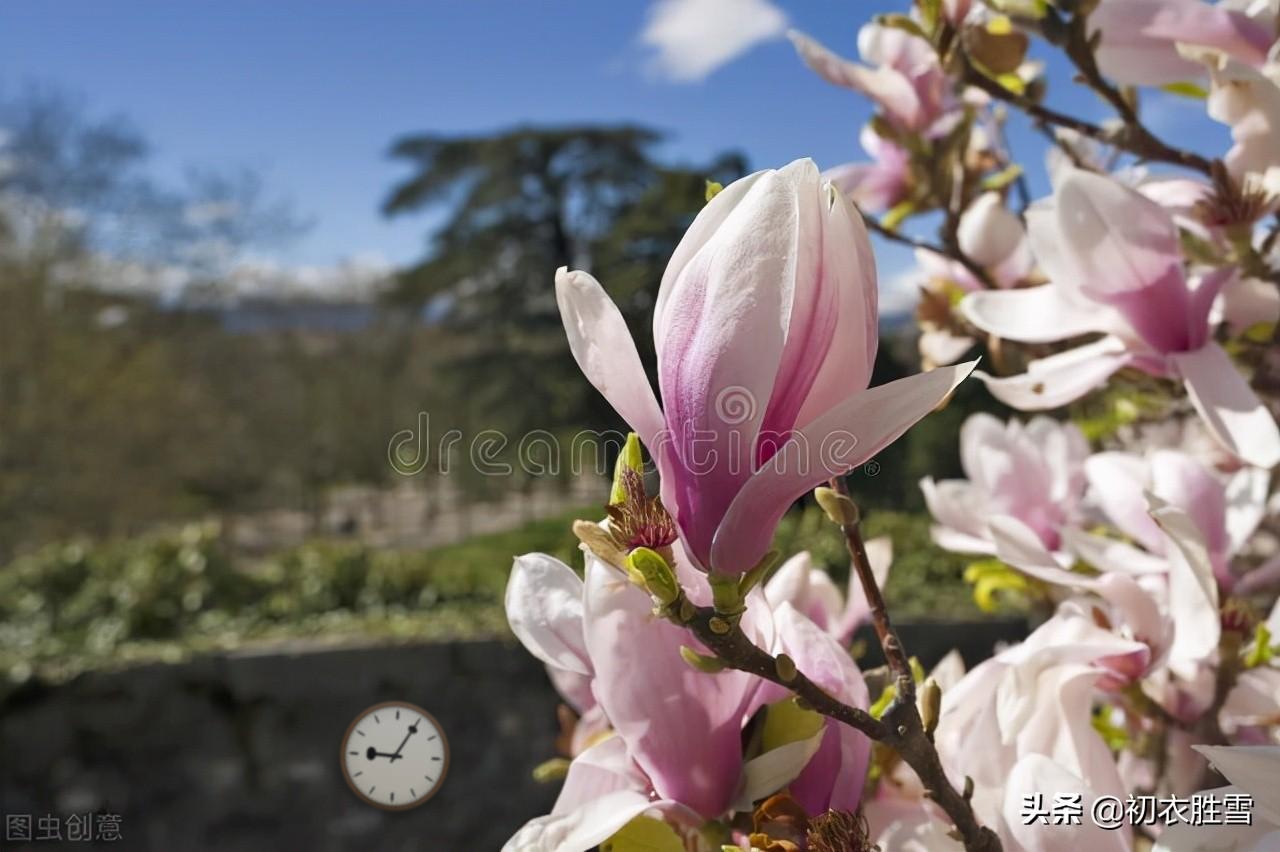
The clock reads h=9 m=5
